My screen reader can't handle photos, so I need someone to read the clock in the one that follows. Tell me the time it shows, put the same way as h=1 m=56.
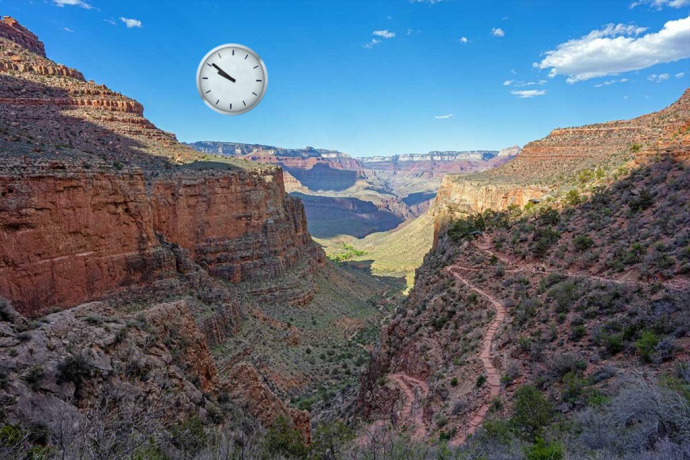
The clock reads h=9 m=51
